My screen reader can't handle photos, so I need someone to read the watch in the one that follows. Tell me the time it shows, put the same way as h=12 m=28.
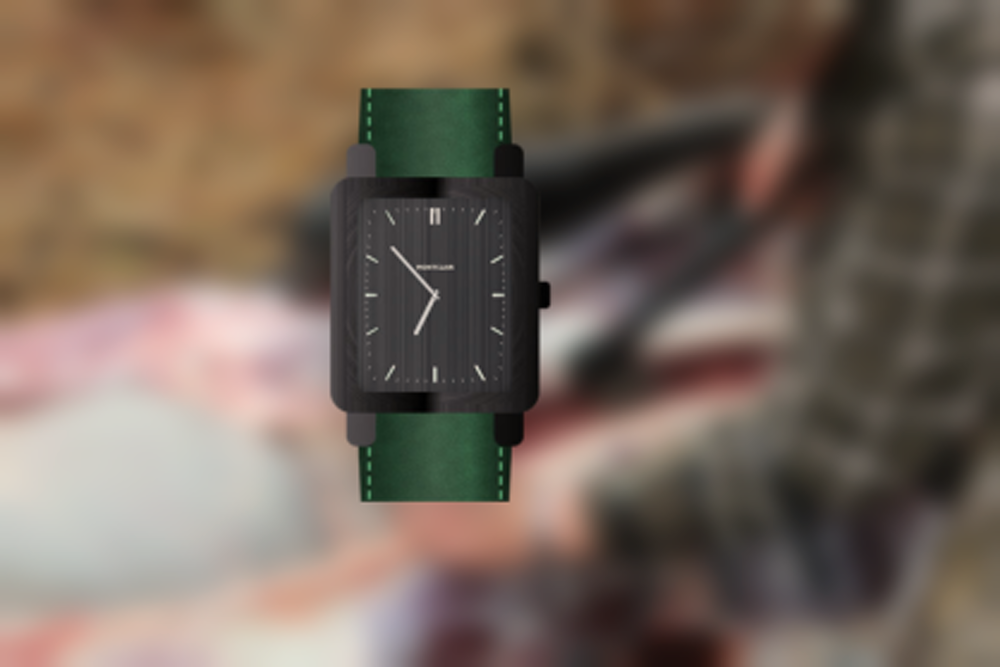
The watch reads h=6 m=53
